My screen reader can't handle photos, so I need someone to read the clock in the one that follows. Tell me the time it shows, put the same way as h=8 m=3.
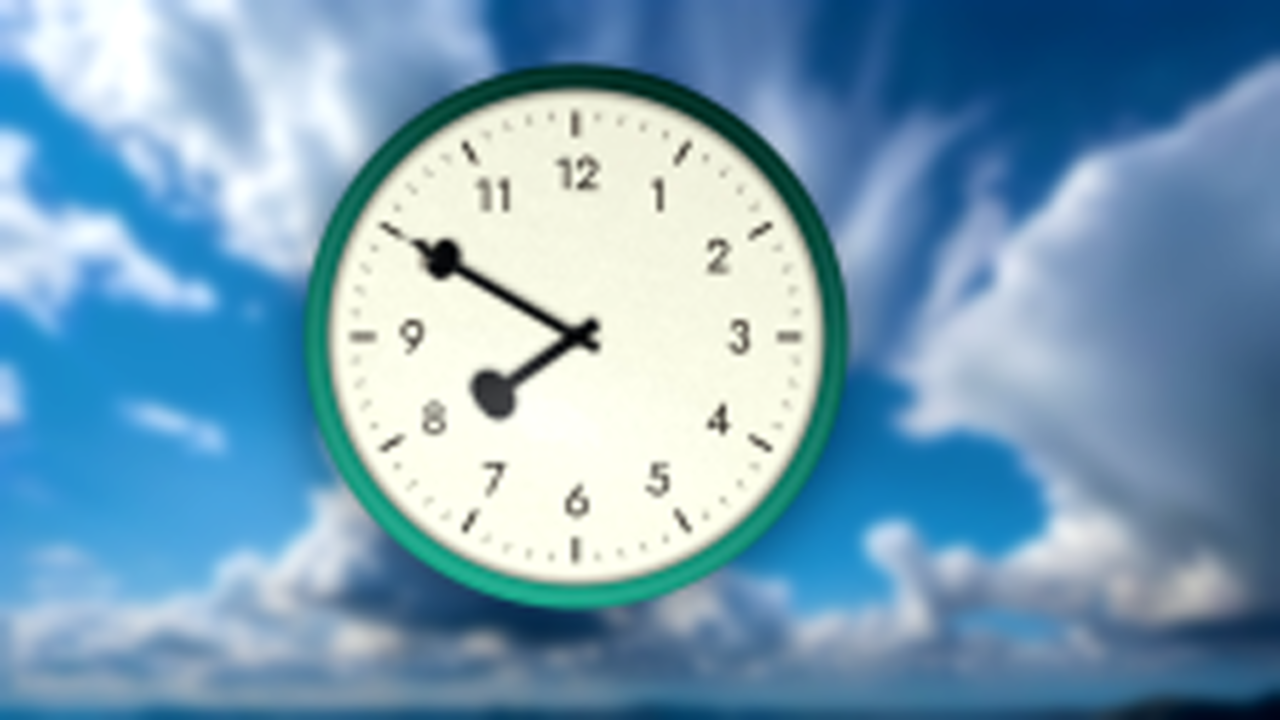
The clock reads h=7 m=50
